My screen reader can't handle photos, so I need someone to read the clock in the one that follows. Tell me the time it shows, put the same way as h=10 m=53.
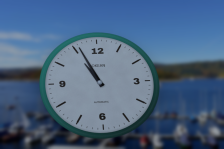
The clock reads h=10 m=56
